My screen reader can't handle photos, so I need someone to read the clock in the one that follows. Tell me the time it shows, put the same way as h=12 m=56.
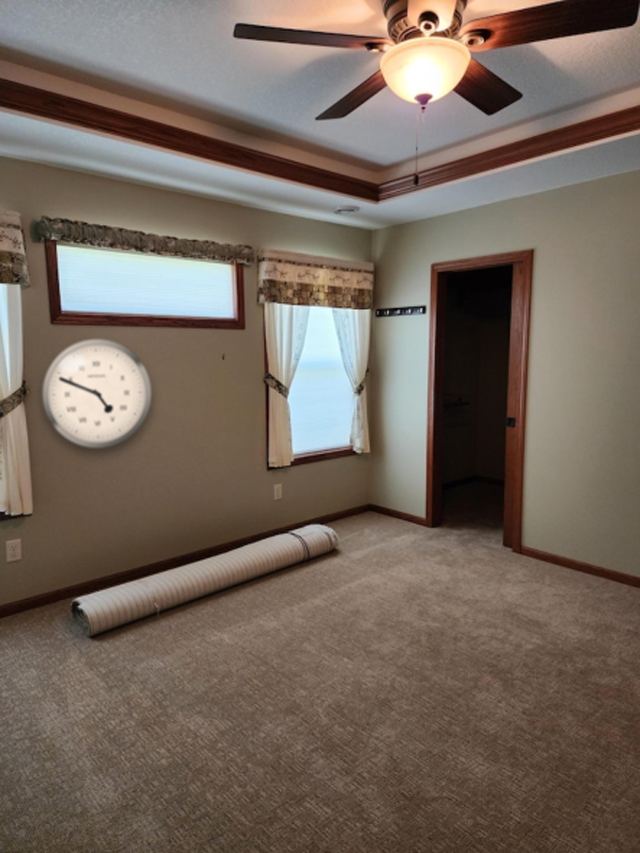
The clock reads h=4 m=49
